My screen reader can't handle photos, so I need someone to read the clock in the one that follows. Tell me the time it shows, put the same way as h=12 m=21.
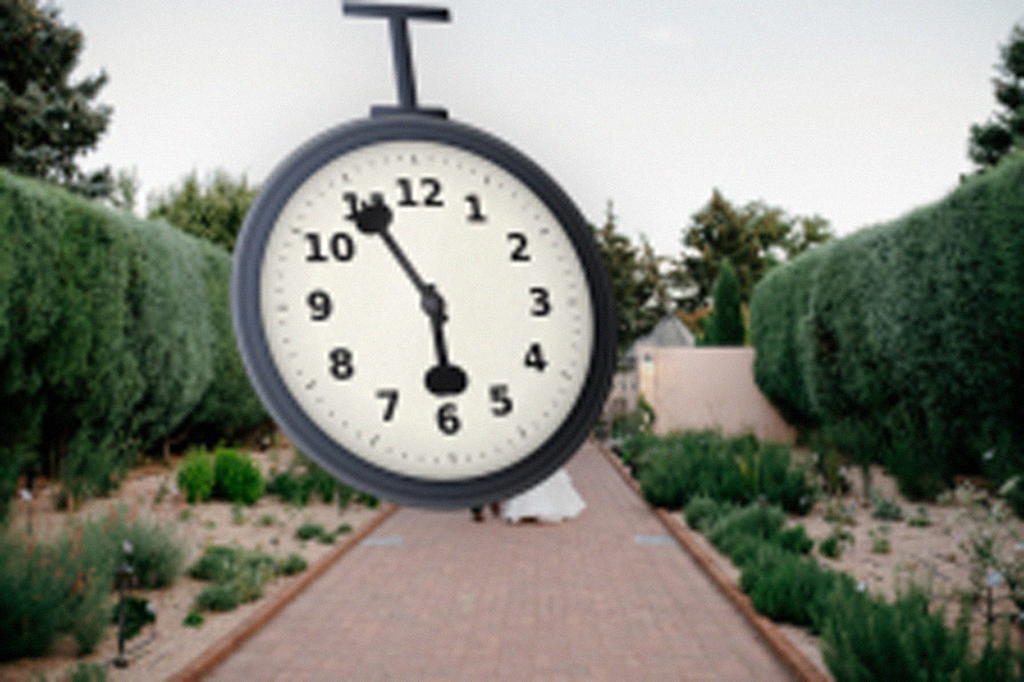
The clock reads h=5 m=55
